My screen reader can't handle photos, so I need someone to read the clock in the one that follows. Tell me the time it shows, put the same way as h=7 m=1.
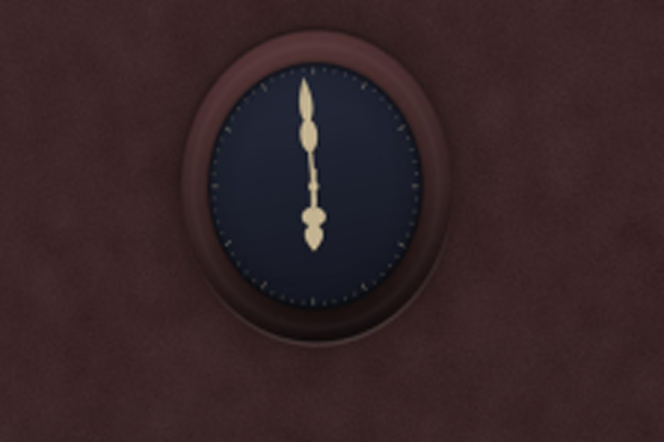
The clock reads h=5 m=59
